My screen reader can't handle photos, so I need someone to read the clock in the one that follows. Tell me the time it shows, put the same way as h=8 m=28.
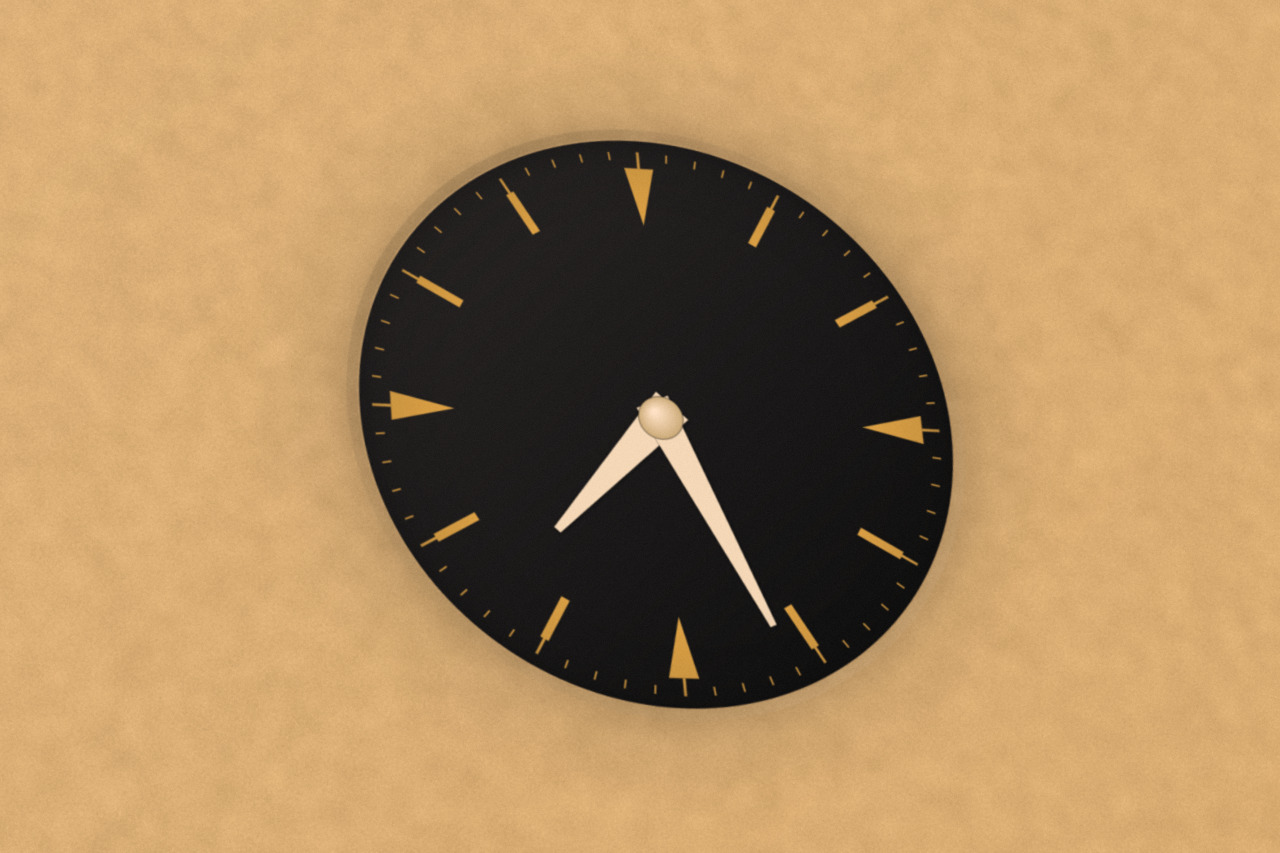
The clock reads h=7 m=26
